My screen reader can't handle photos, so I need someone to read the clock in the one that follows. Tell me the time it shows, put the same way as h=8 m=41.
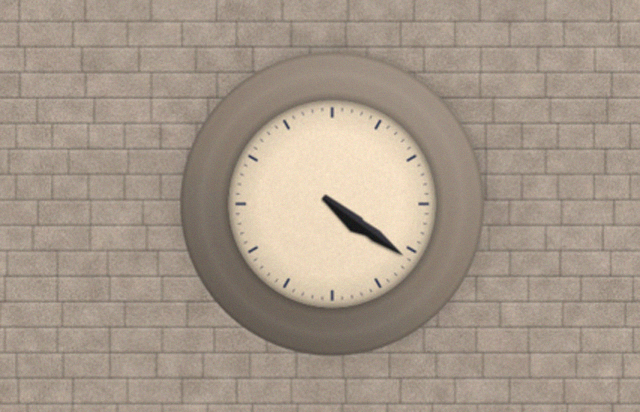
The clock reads h=4 m=21
